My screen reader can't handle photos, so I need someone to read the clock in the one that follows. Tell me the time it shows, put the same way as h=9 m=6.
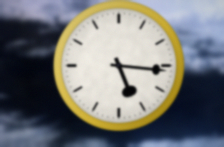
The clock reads h=5 m=16
